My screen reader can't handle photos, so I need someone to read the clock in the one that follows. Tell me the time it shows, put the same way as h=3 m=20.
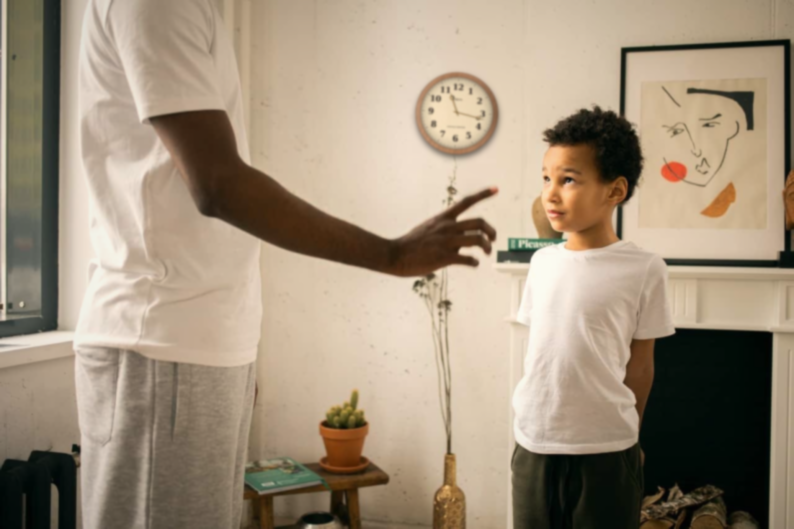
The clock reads h=11 m=17
